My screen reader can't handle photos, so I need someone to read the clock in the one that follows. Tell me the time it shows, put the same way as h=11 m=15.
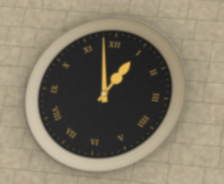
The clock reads h=12 m=58
